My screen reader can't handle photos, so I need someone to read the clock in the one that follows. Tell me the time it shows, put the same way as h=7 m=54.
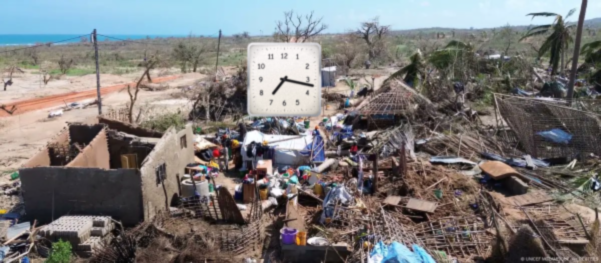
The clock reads h=7 m=17
